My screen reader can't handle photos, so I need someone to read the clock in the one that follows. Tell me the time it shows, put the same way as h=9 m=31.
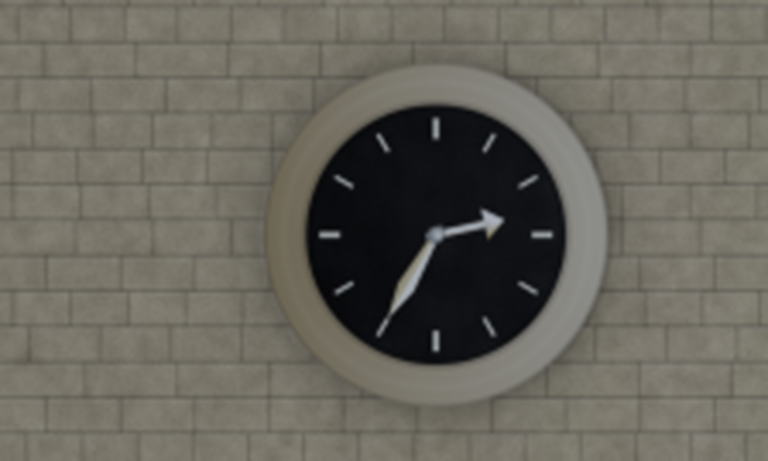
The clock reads h=2 m=35
